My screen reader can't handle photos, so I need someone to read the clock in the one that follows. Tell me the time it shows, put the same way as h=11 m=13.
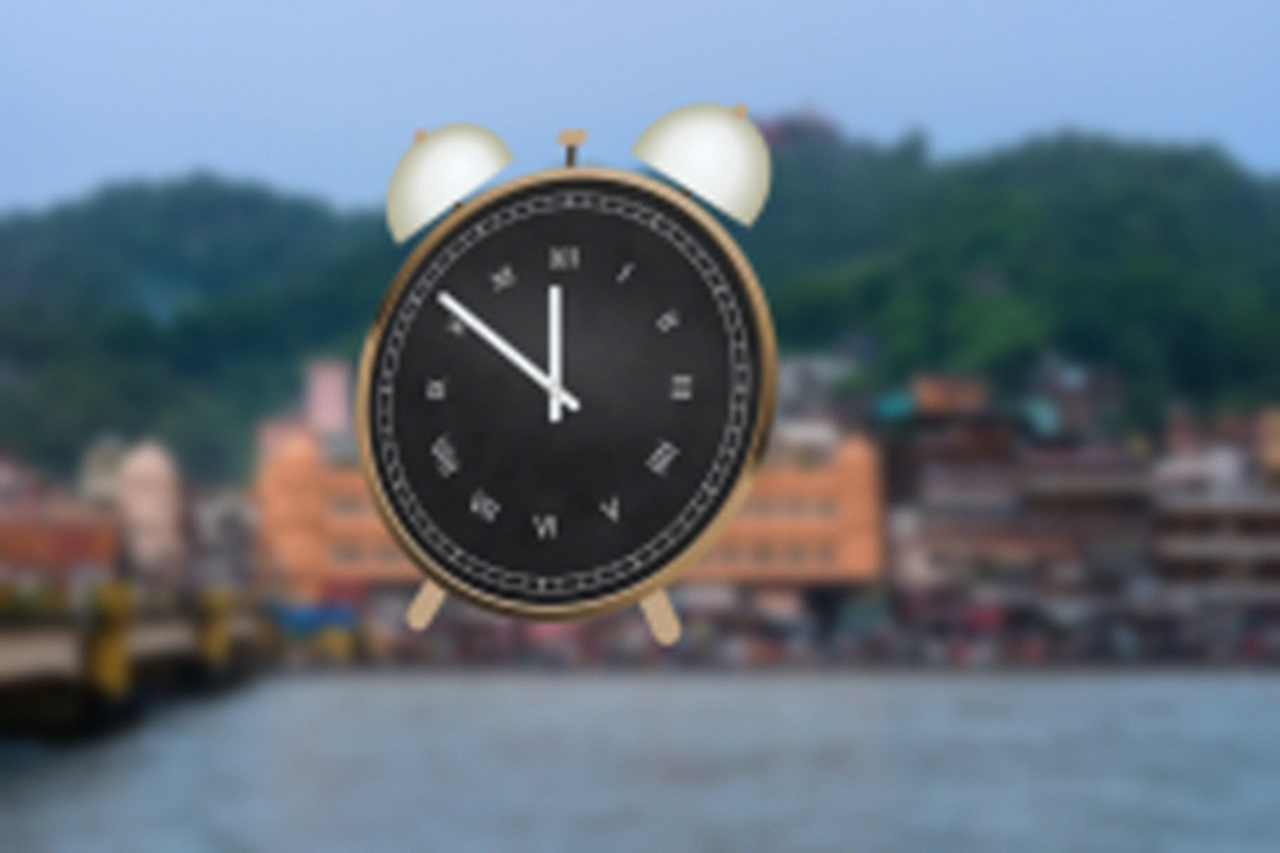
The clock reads h=11 m=51
